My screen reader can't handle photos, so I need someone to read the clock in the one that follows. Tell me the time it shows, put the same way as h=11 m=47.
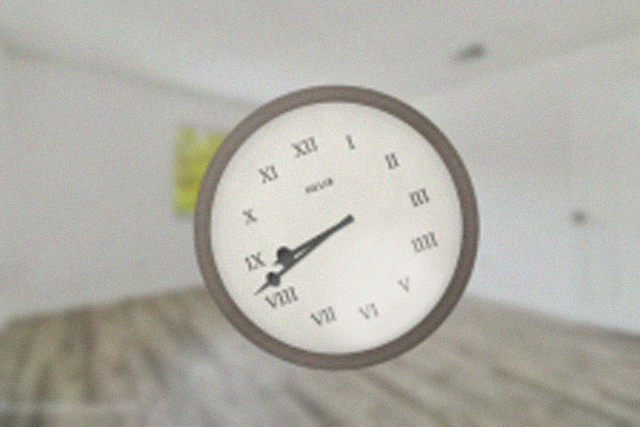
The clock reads h=8 m=42
